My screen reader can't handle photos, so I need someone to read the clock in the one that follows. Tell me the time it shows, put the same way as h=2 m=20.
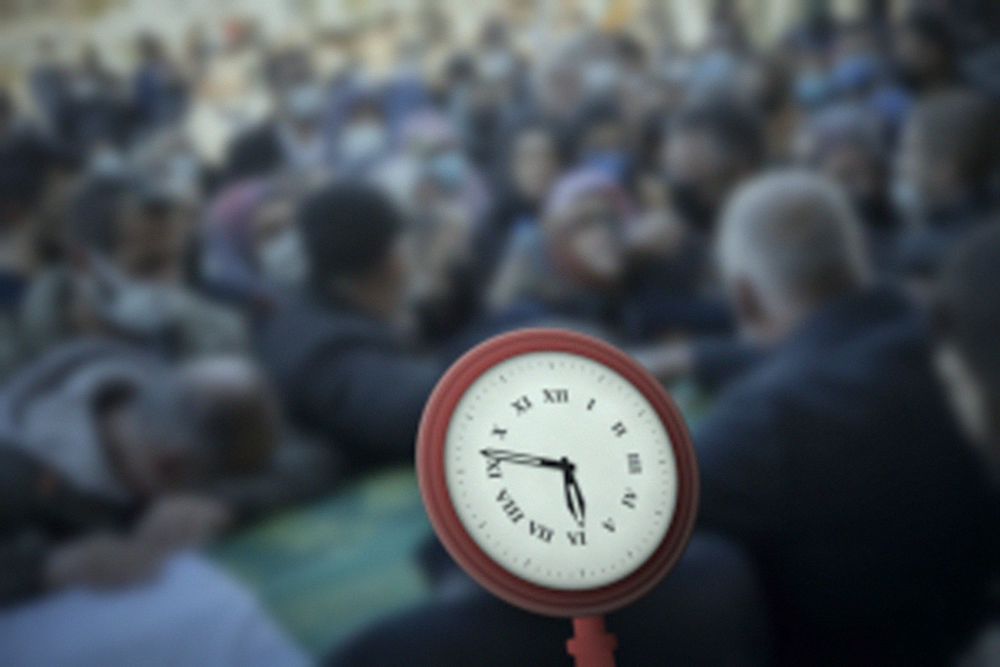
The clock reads h=5 m=47
